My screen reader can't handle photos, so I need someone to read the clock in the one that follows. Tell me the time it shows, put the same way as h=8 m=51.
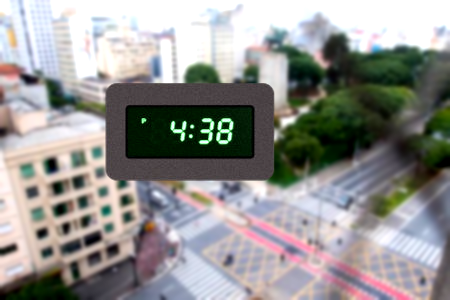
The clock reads h=4 m=38
